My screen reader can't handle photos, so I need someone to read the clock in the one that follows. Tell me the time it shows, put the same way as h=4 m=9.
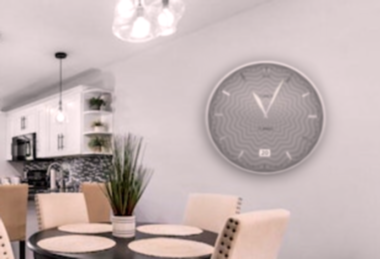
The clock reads h=11 m=4
